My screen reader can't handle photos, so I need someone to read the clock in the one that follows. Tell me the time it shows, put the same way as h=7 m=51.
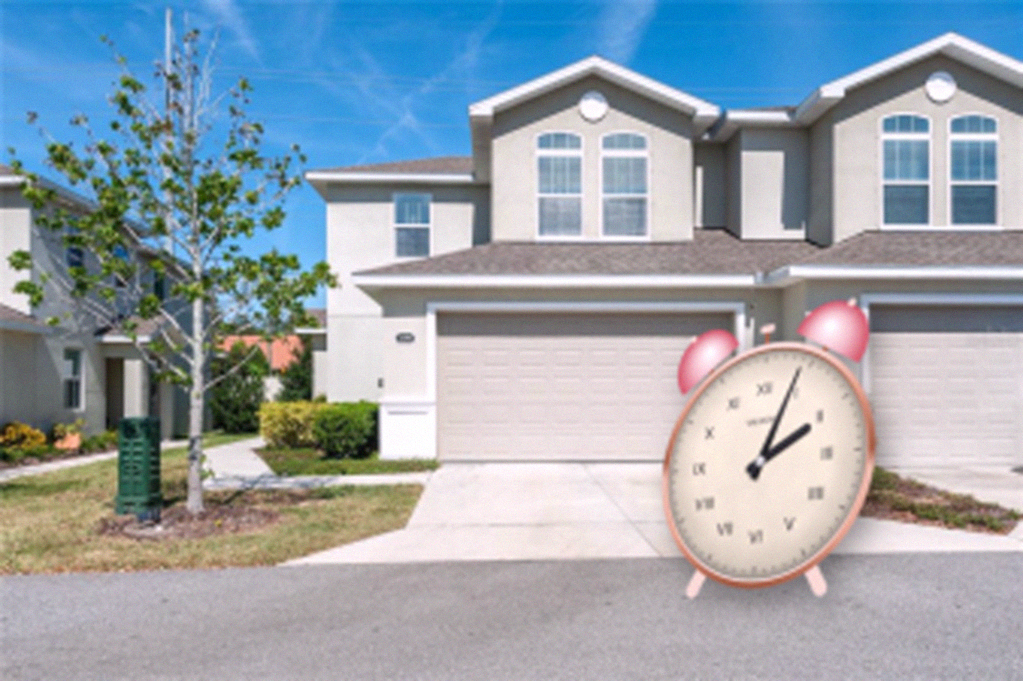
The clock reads h=2 m=4
